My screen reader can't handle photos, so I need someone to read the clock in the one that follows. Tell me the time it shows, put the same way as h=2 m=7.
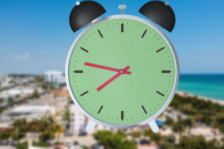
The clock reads h=7 m=47
